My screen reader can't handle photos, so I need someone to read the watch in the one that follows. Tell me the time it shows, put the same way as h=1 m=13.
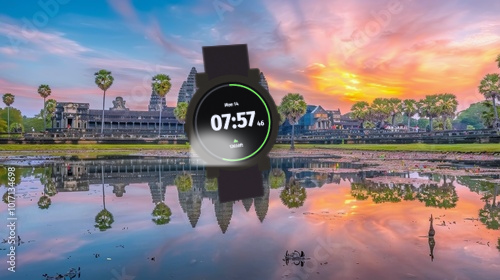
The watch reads h=7 m=57
